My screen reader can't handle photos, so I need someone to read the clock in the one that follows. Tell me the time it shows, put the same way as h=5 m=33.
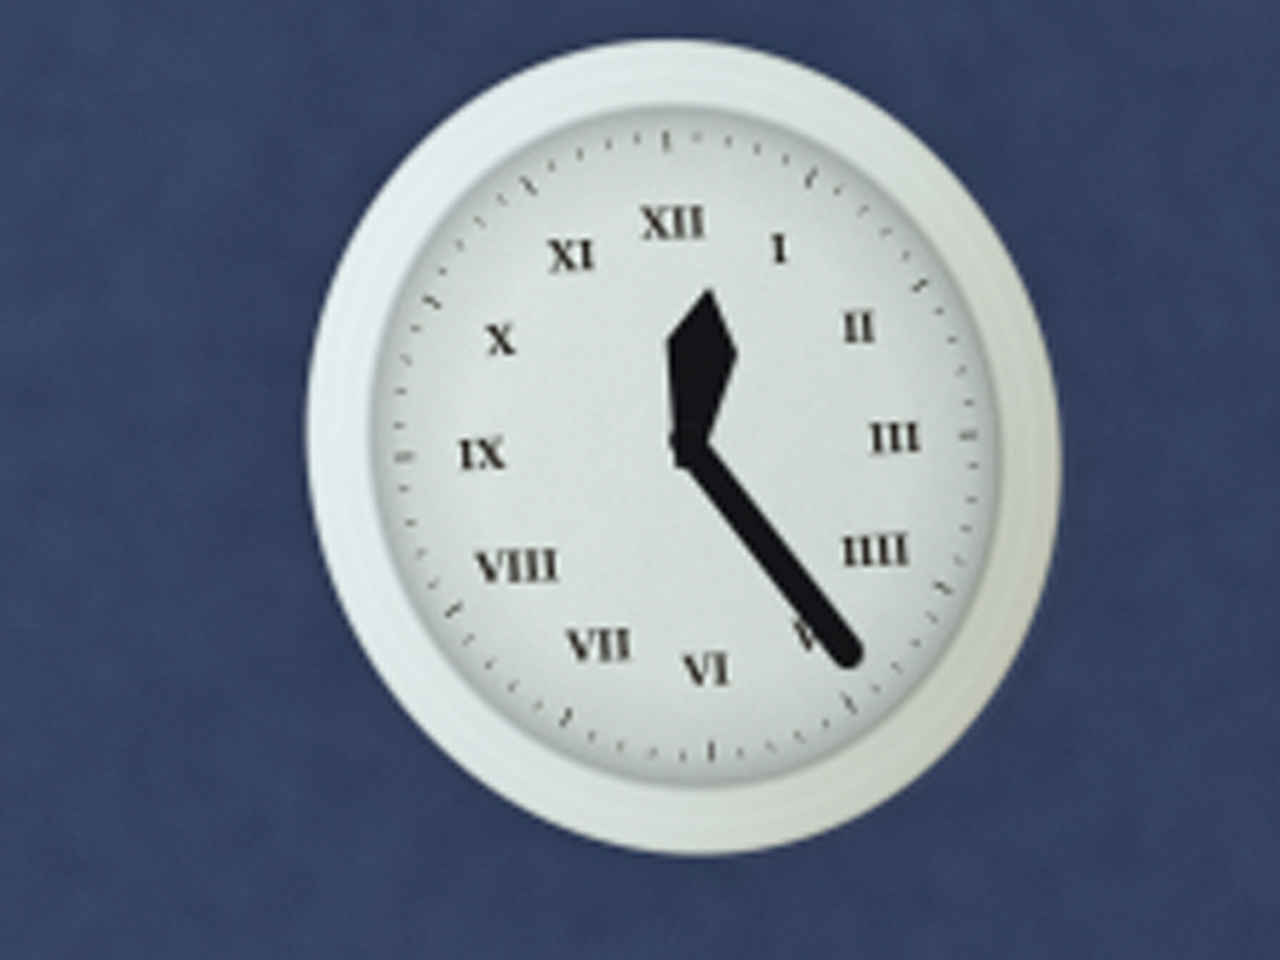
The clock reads h=12 m=24
